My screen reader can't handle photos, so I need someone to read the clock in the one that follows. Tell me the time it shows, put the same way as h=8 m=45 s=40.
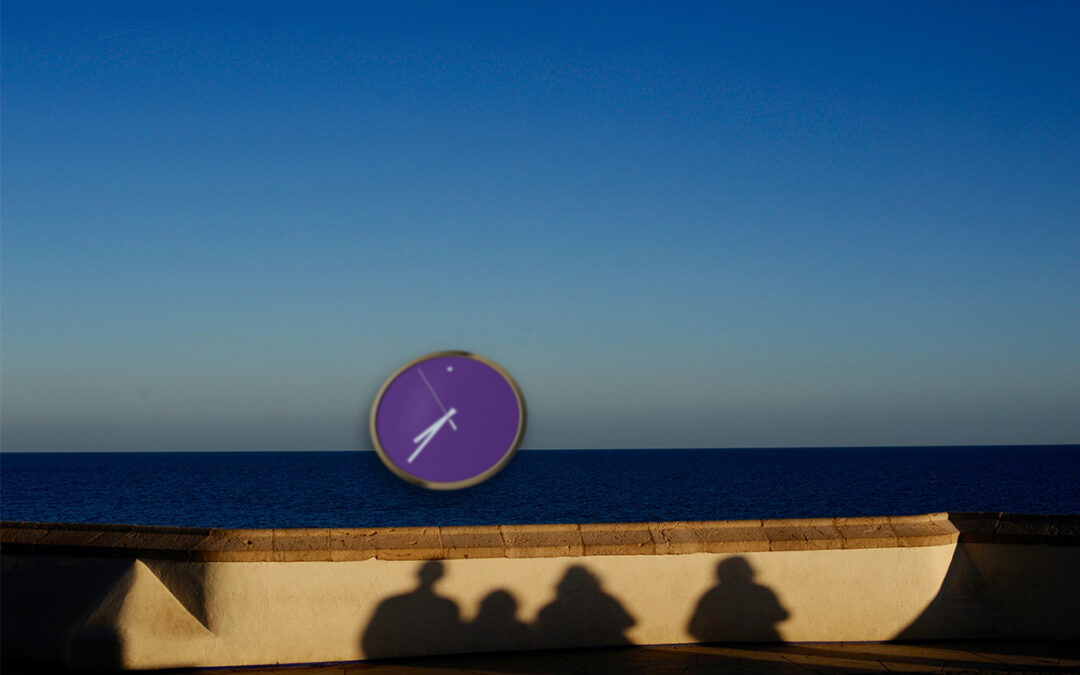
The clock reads h=7 m=35 s=55
